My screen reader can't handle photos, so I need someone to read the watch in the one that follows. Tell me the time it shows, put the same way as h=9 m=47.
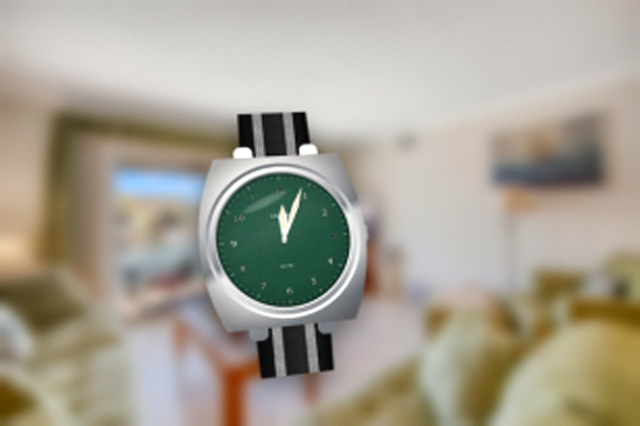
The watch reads h=12 m=4
